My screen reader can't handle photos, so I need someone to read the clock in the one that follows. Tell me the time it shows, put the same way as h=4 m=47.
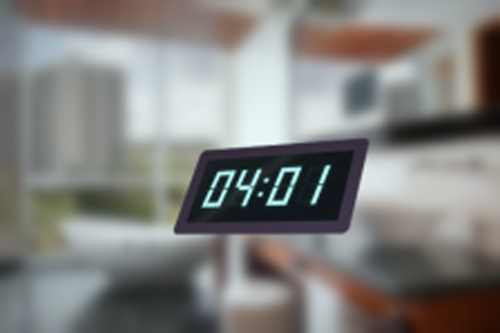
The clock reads h=4 m=1
